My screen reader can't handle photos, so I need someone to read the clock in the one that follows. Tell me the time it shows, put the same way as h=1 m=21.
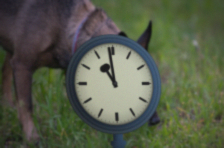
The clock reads h=10 m=59
